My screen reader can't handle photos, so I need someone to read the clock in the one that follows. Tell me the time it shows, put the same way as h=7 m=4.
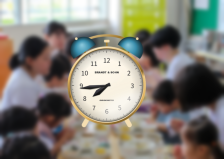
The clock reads h=7 m=44
